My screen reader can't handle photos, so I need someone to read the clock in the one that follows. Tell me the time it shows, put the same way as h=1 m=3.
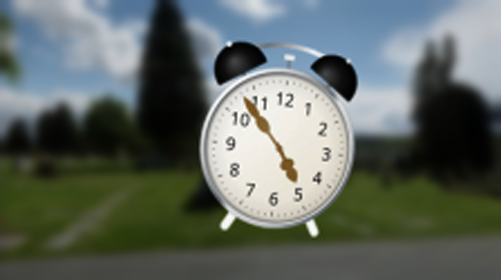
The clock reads h=4 m=53
